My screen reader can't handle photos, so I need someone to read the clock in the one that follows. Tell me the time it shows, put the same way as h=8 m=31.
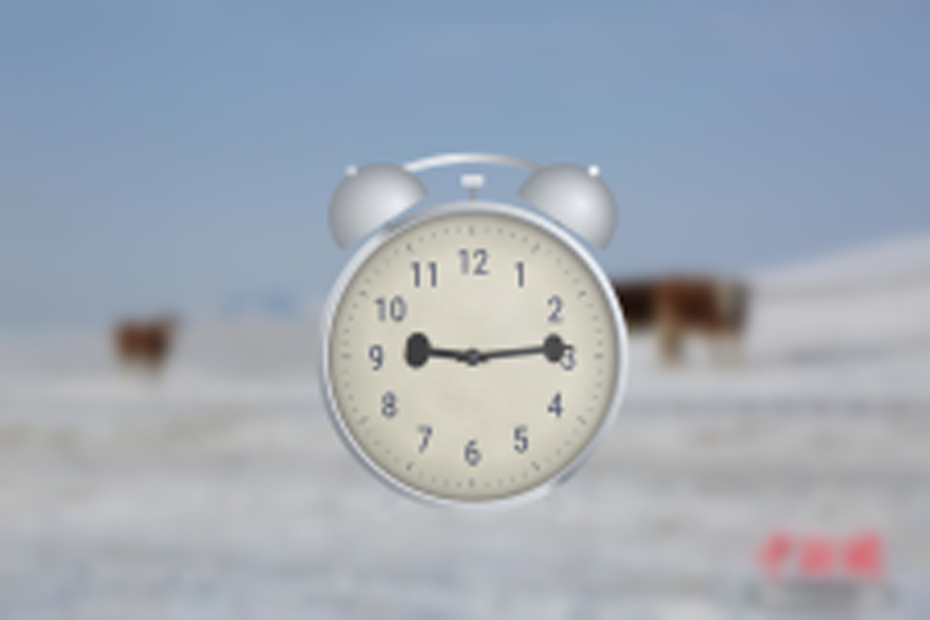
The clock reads h=9 m=14
